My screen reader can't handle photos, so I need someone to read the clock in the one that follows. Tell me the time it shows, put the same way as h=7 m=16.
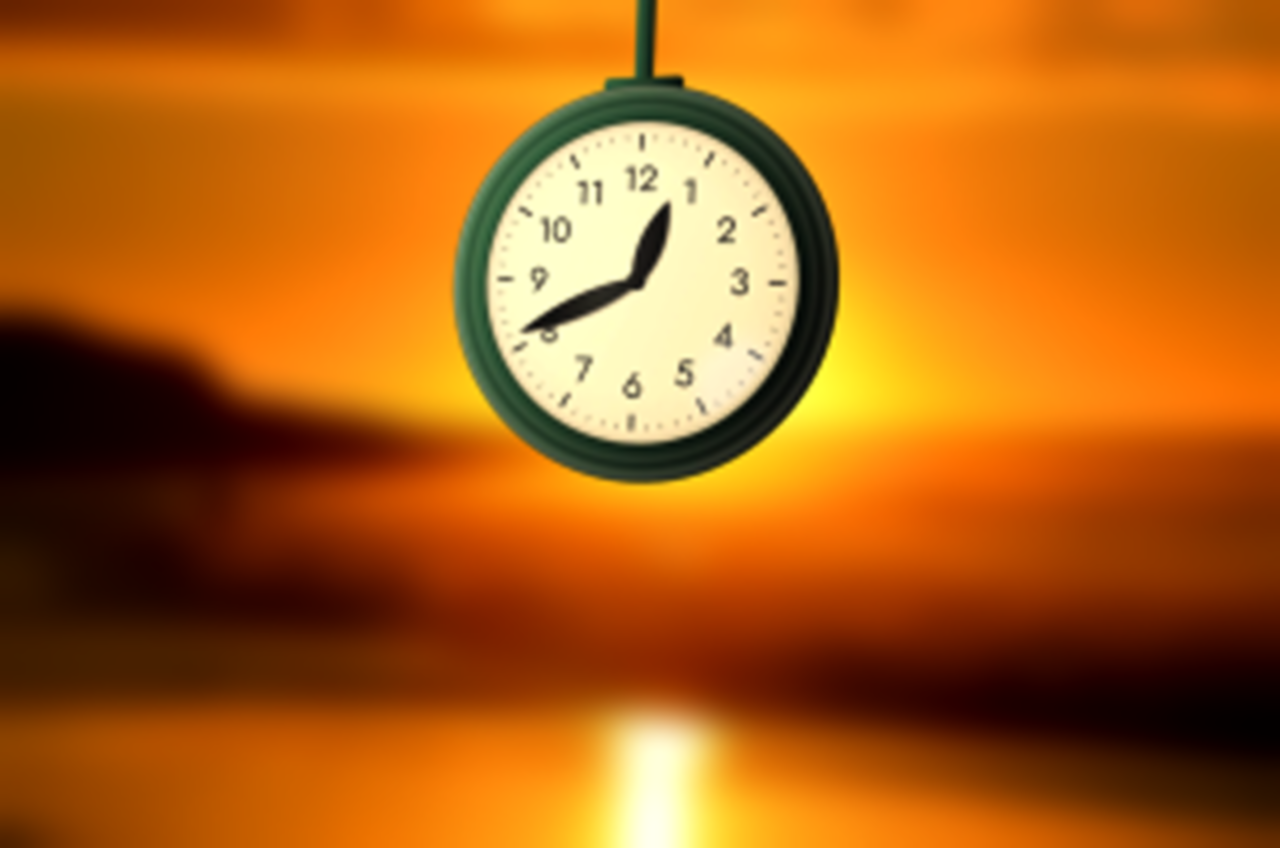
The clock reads h=12 m=41
